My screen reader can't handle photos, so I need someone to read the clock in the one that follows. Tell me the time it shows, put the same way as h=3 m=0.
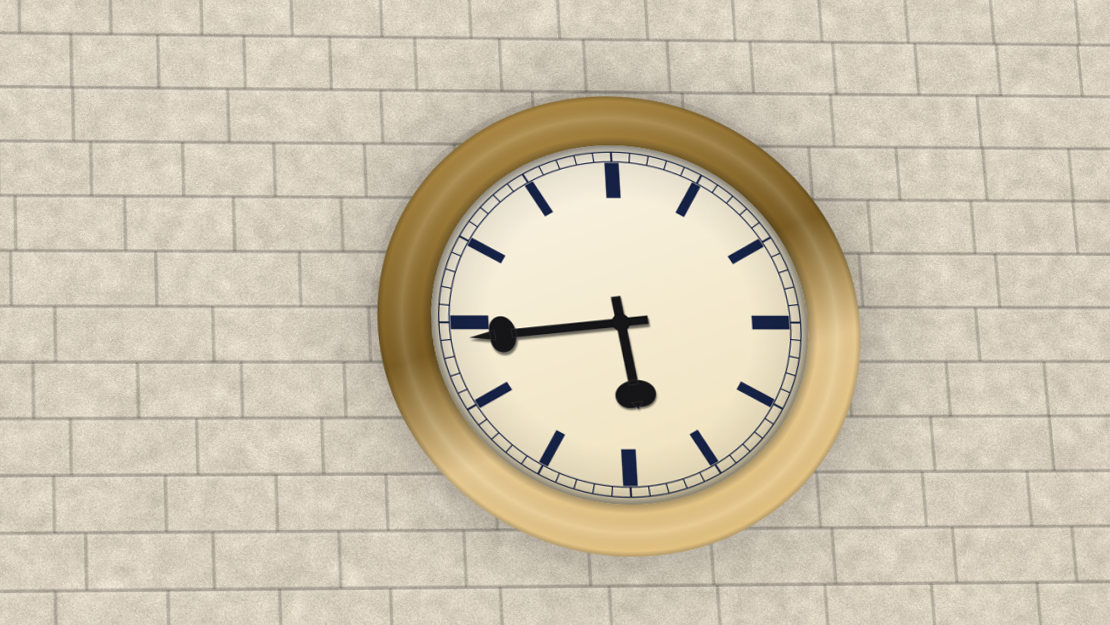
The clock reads h=5 m=44
